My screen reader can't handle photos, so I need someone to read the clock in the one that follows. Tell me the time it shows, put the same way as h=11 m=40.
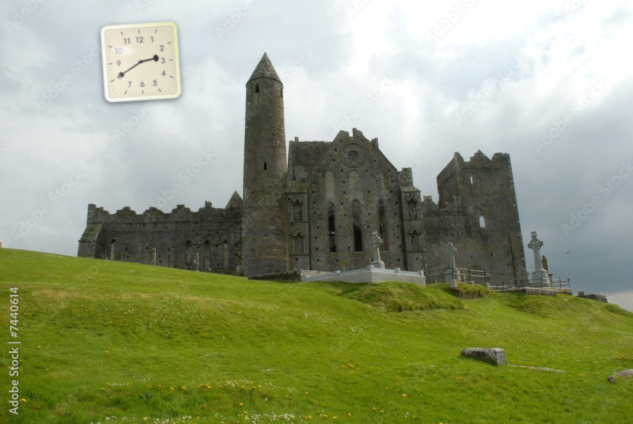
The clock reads h=2 m=40
